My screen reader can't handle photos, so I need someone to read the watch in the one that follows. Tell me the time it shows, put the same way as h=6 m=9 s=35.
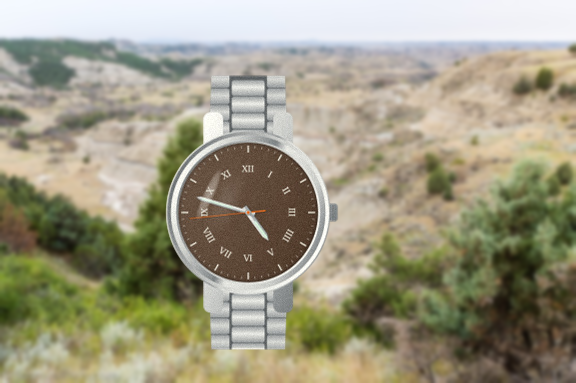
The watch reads h=4 m=47 s=44
